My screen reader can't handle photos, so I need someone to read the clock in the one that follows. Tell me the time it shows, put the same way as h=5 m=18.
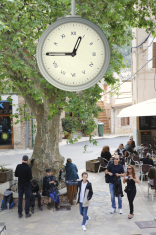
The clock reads h=12 m=45
